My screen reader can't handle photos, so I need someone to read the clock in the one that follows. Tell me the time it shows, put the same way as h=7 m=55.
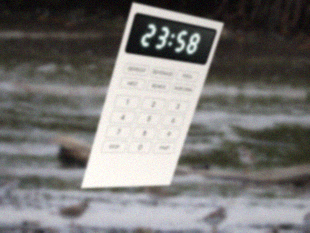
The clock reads h=23 m=58
